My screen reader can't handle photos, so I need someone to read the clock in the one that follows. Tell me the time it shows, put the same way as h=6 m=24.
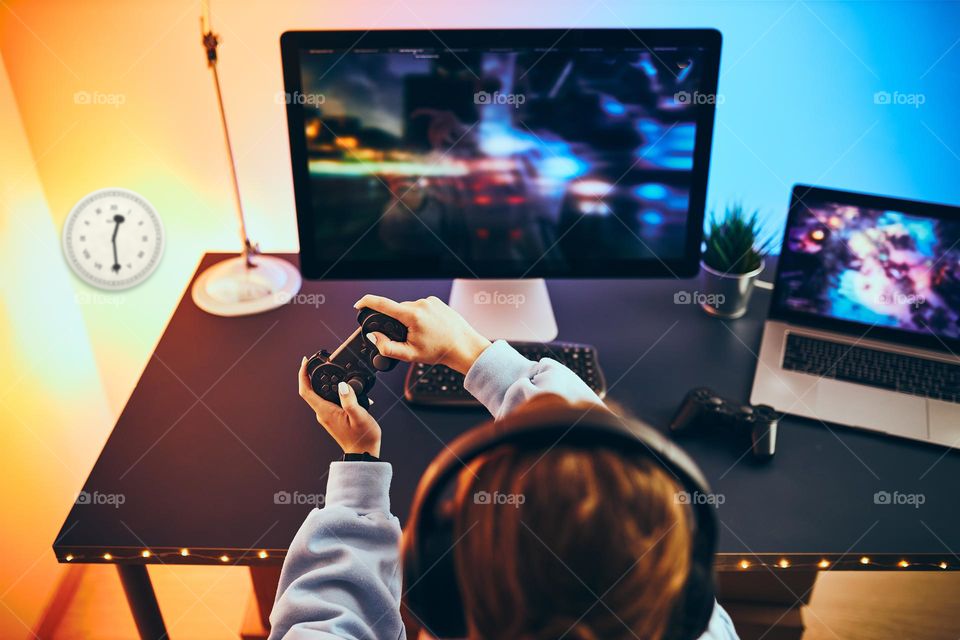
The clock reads h=12 m=29
